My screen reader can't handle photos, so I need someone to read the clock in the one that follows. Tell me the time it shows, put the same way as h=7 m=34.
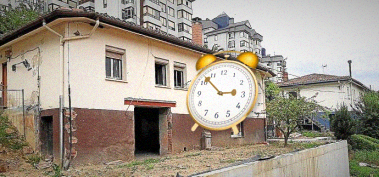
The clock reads h=2 m=52
